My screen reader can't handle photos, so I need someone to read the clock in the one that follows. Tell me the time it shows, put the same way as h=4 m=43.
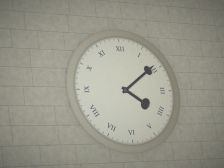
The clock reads h=4 m=9
